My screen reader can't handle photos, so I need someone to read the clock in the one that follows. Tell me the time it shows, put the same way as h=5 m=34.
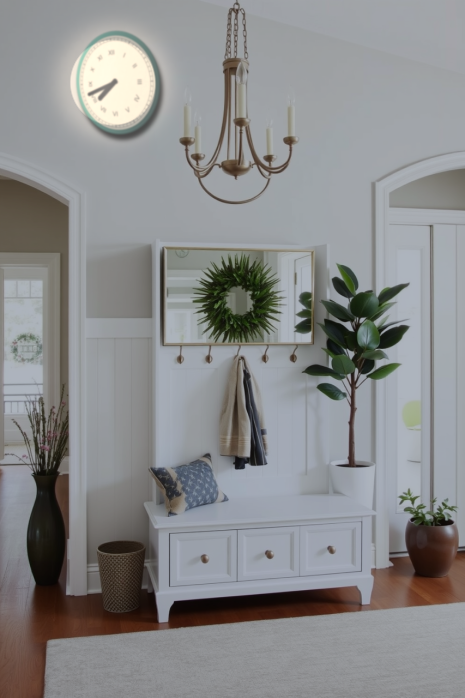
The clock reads h=7 m=42
